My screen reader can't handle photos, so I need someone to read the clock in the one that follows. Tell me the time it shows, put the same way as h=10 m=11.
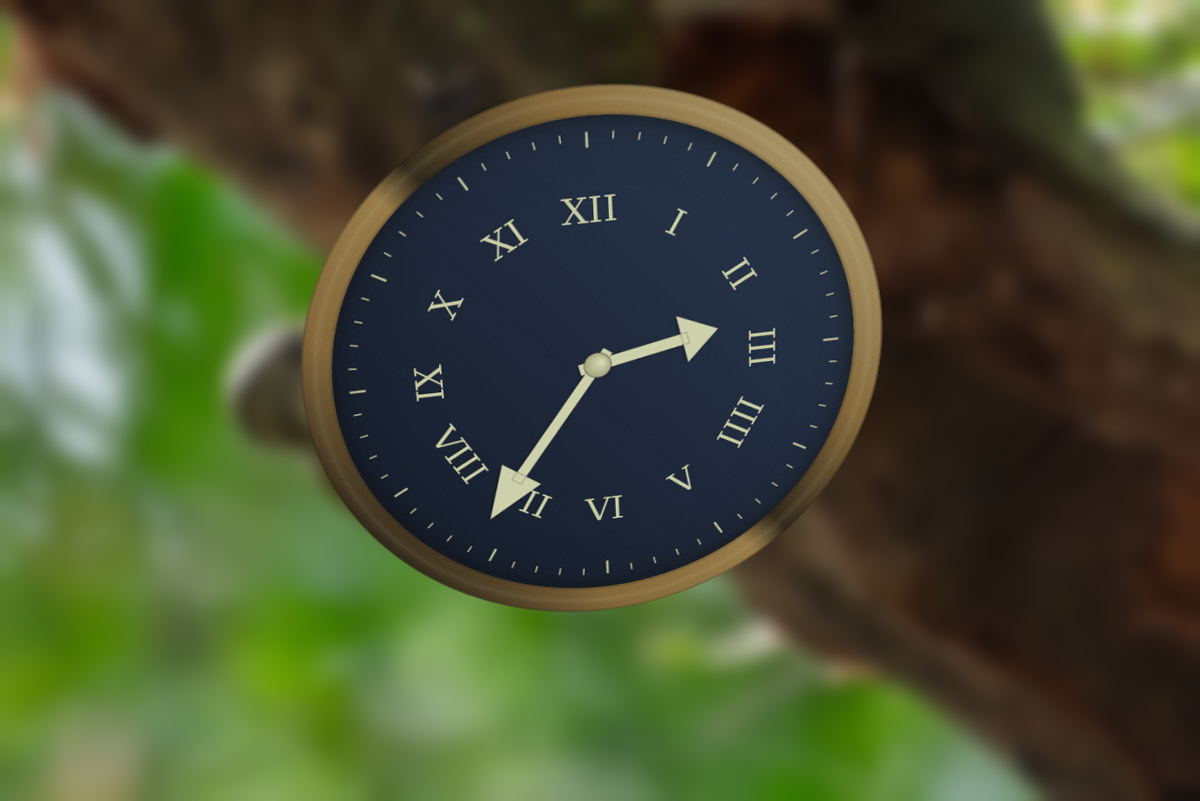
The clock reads h=2 m=36
